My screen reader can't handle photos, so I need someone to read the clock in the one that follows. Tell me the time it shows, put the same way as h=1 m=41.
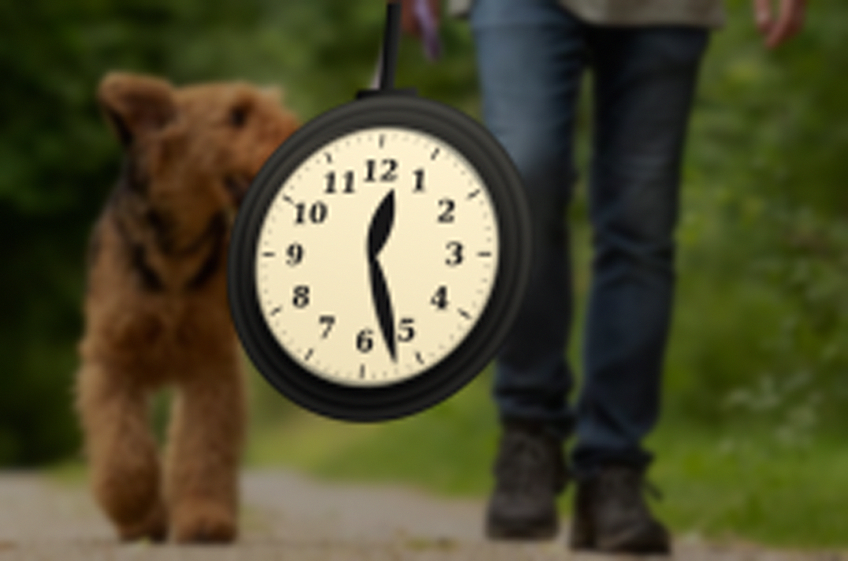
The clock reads h=12 m=27
